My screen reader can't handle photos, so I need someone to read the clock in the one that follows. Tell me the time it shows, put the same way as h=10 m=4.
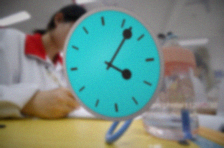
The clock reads h=4 m=7
